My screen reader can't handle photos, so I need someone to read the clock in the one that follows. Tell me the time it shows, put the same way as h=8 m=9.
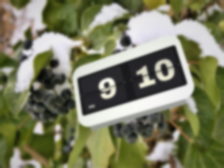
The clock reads h=9 m=10
